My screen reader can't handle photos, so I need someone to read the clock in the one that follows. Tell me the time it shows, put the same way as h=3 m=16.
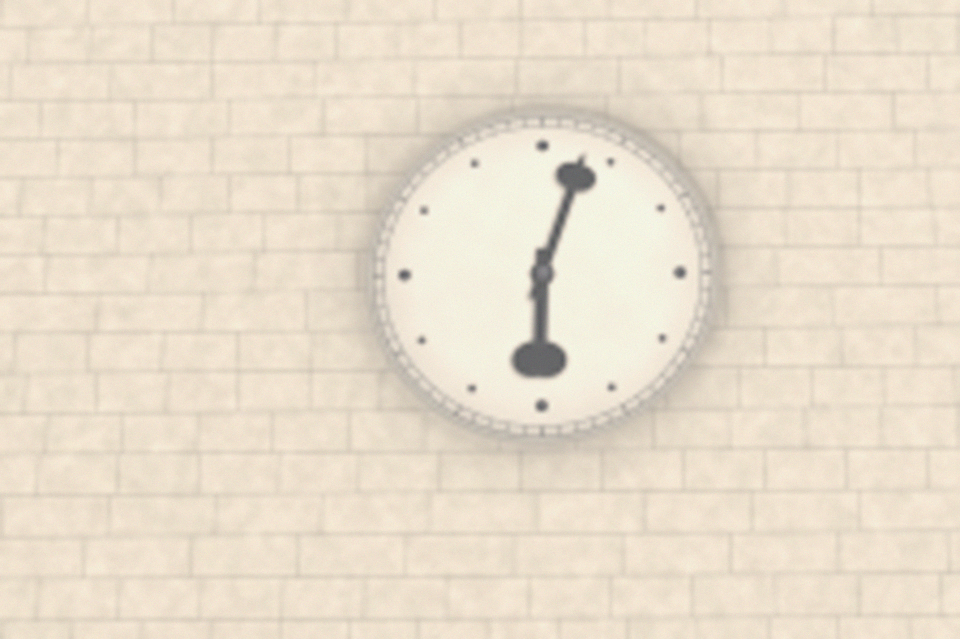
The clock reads h=6 m=3
